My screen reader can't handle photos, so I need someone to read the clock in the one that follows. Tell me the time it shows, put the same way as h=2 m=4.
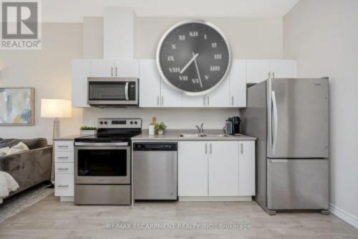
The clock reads h=7 m=28
